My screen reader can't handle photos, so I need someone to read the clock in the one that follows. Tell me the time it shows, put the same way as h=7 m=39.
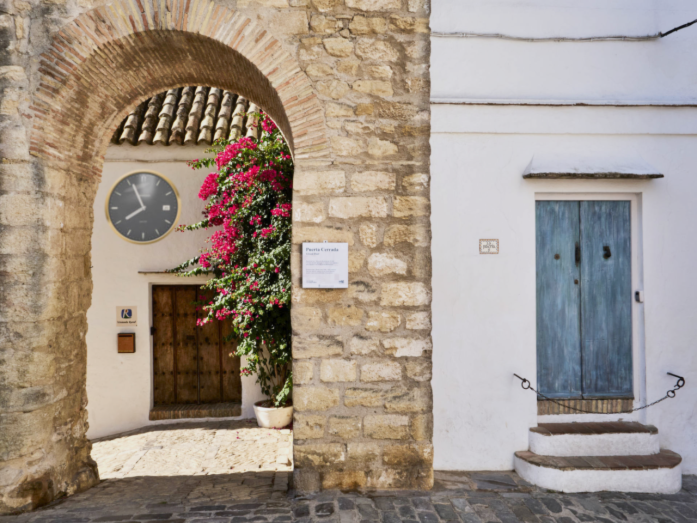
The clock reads h=7 m=56
